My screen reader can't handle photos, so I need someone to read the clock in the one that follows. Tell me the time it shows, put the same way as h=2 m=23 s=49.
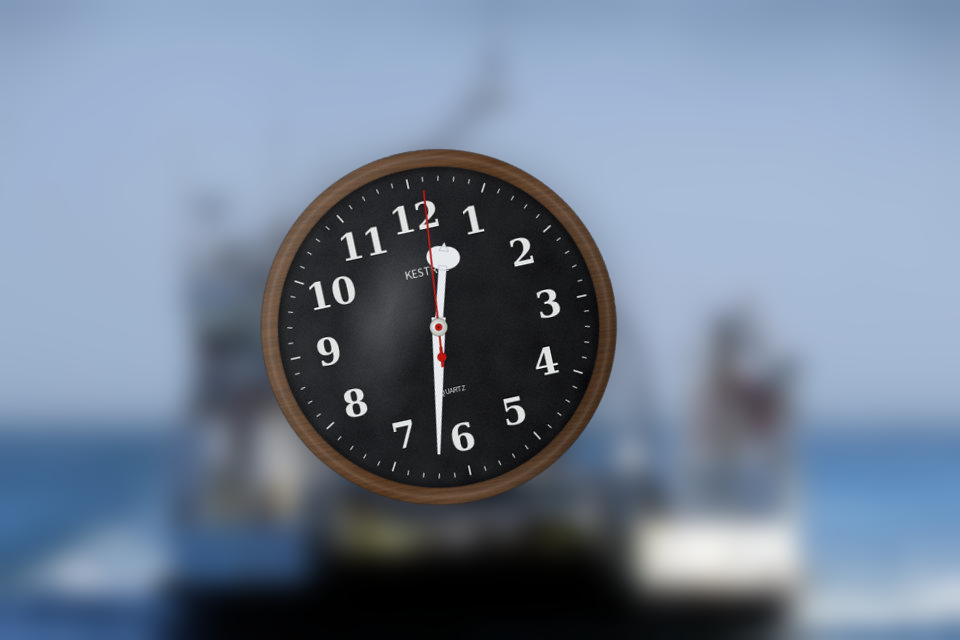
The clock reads h=12 m=32 s=1
